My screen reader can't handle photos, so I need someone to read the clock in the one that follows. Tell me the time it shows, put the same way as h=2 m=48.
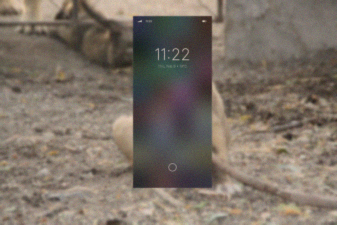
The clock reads h=11 m=22
